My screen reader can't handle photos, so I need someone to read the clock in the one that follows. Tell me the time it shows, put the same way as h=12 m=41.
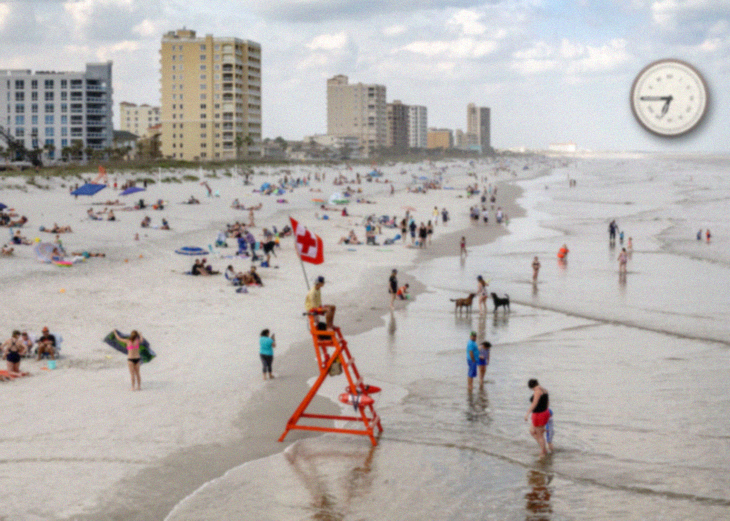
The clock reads h=6 m=45
